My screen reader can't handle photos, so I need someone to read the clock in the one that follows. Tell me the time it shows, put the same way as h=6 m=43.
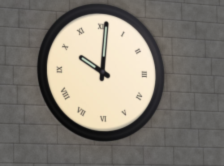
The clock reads h=10 m=1
